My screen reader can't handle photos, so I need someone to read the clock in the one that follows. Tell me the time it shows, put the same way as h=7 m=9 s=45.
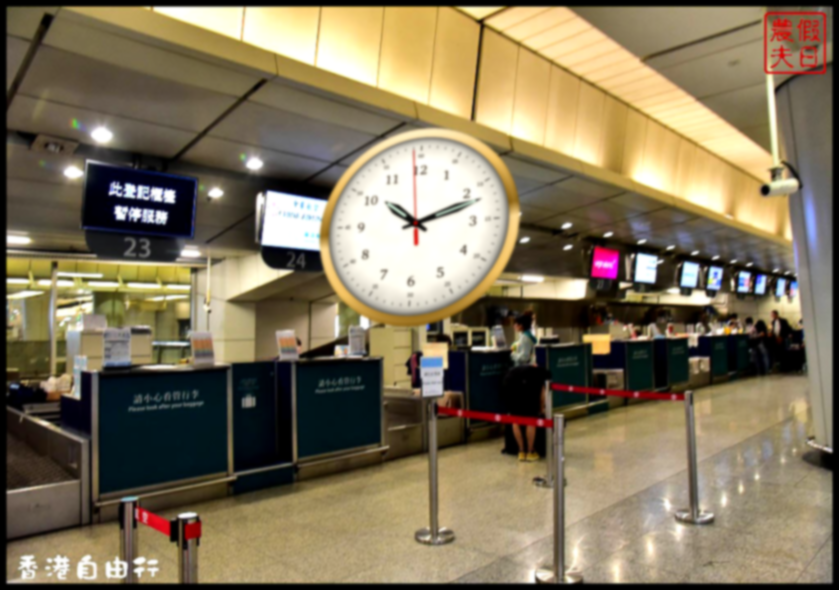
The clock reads h=10 m=11 s=59
